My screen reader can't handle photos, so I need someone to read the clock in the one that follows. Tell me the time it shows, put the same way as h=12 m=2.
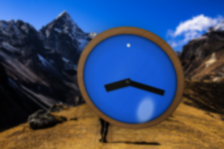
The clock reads h=8 m=17
